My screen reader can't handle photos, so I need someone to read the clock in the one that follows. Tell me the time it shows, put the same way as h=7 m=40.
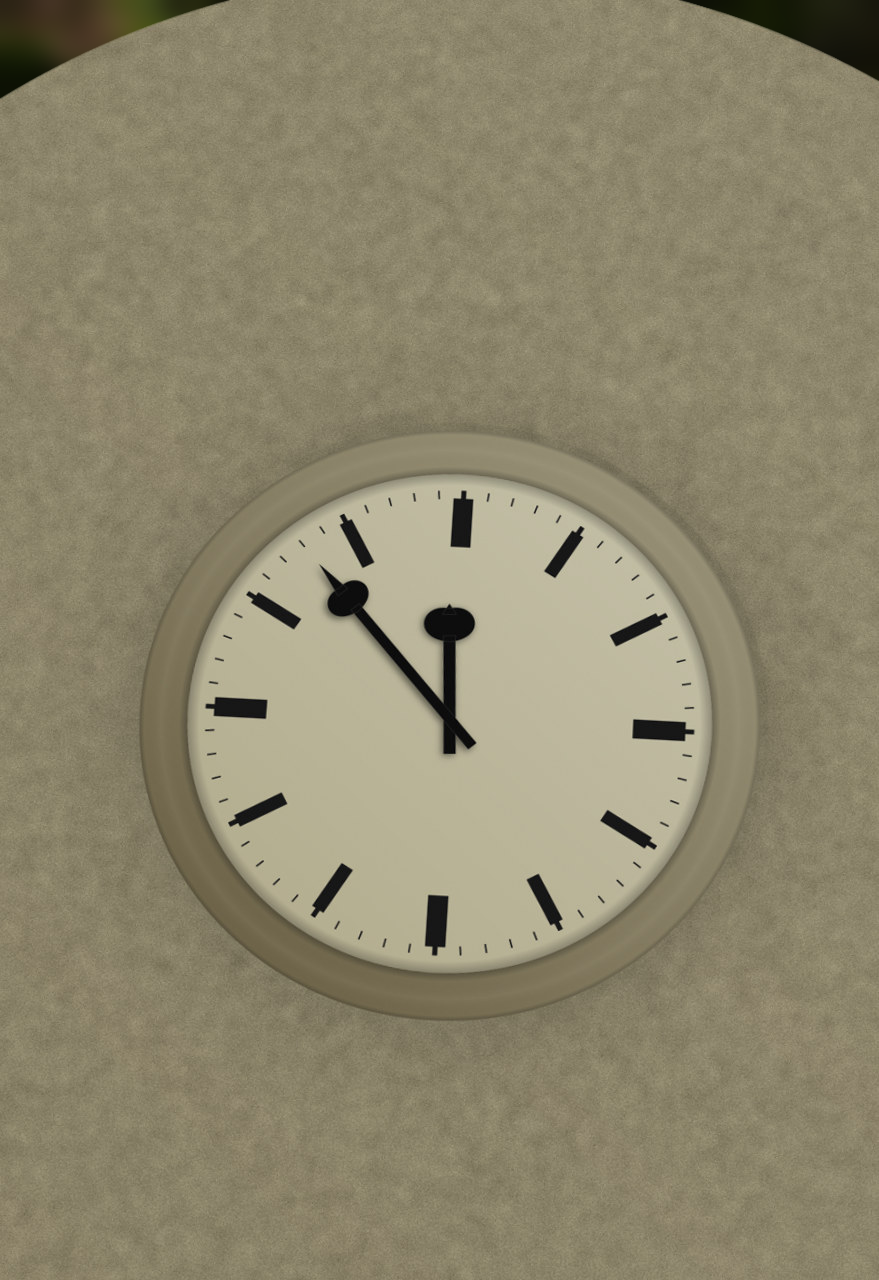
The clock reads h=11 m=53
